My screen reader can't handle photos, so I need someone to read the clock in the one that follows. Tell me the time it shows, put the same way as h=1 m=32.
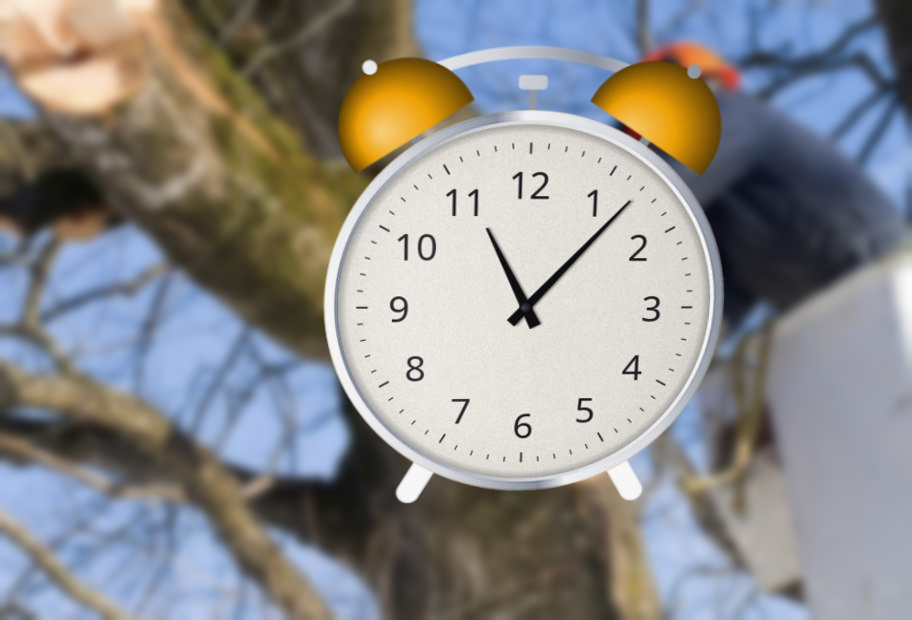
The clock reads h=11 m=7
